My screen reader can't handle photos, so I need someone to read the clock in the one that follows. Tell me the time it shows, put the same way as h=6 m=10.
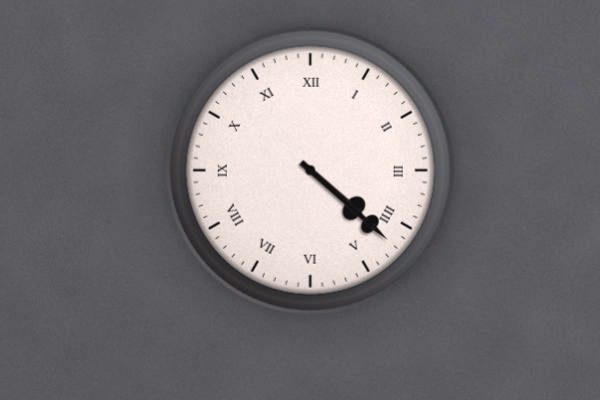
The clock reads h=4 m=22
